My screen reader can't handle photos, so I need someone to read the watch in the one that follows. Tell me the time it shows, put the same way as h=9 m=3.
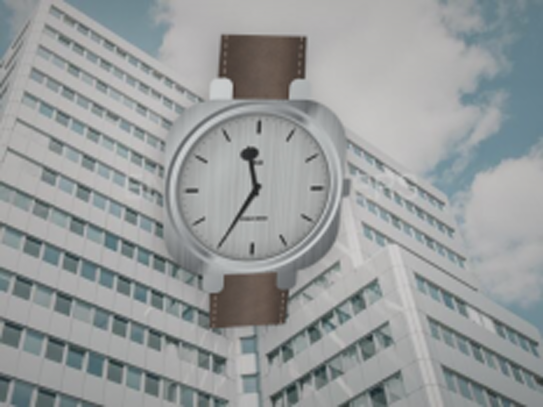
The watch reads h=11 m=35
